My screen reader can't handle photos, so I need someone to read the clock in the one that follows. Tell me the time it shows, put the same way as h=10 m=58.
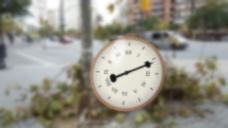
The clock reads h=8 m=11
